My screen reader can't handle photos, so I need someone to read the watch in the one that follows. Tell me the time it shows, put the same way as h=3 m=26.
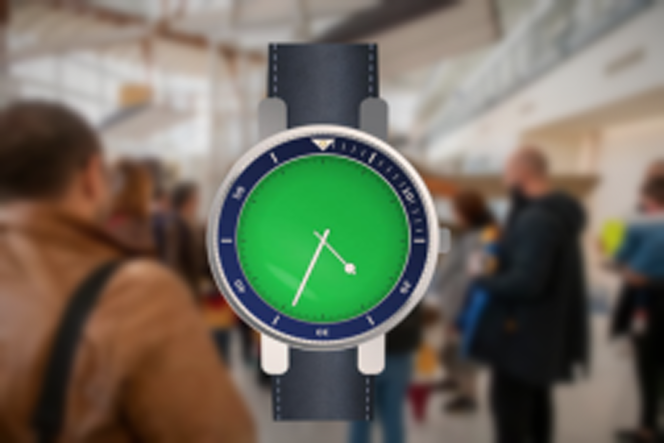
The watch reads h=4 m=34
